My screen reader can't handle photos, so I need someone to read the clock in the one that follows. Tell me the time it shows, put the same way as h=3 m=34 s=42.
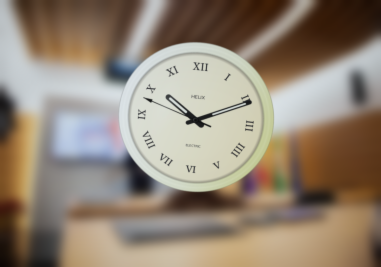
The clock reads h=10 m=10 s=48
